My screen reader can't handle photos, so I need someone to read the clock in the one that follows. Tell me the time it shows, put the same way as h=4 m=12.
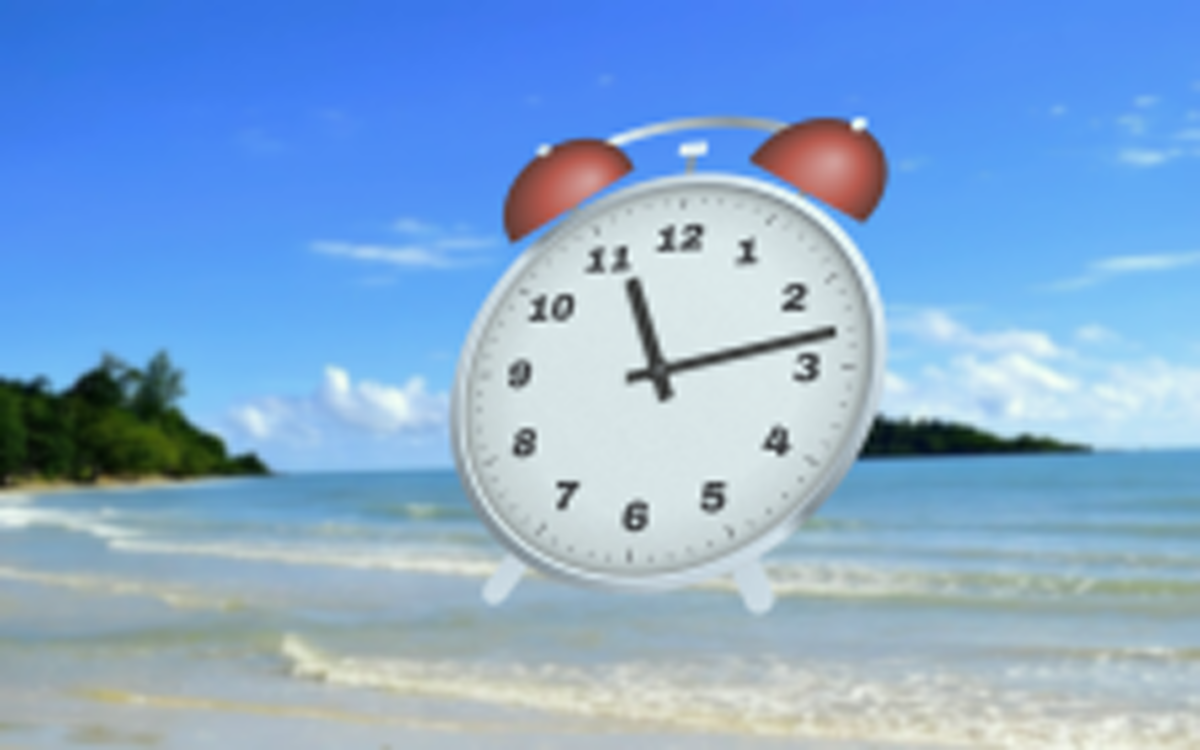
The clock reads h=11 m=13
